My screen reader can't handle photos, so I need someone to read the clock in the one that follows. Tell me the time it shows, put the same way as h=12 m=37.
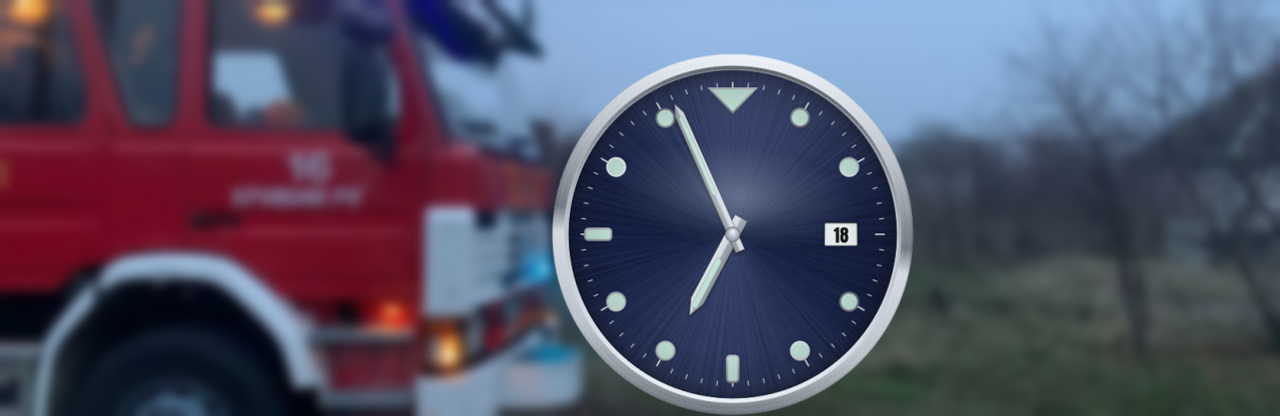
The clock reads h=6 m=56
